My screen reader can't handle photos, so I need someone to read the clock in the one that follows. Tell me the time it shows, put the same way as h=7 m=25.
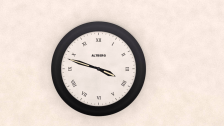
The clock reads h=3 m=48
